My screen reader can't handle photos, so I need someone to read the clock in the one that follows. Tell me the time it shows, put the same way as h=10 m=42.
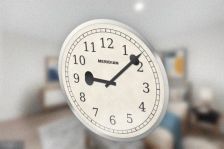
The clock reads h=9 m=8
